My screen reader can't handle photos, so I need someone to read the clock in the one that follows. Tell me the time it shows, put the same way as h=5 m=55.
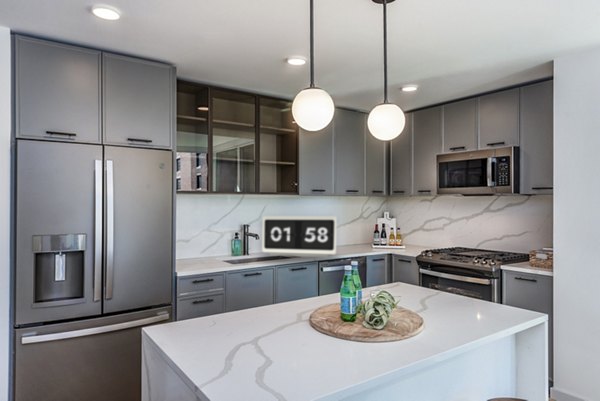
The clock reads h=1 m=58
